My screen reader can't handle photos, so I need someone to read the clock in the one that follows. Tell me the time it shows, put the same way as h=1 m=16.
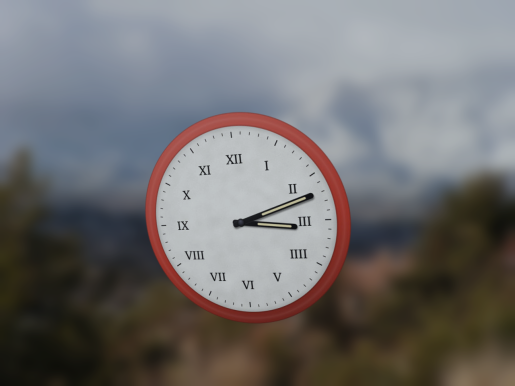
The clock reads h=3 m=12
